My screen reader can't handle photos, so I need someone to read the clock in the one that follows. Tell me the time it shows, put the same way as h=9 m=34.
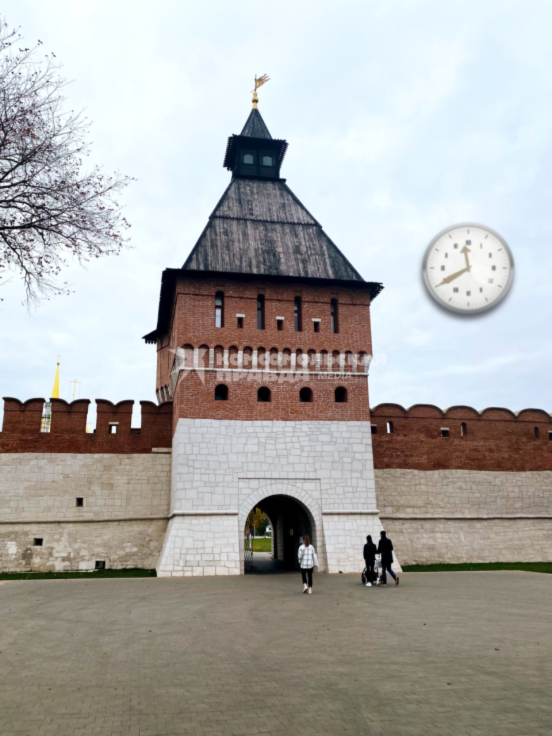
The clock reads h=11 m=40
